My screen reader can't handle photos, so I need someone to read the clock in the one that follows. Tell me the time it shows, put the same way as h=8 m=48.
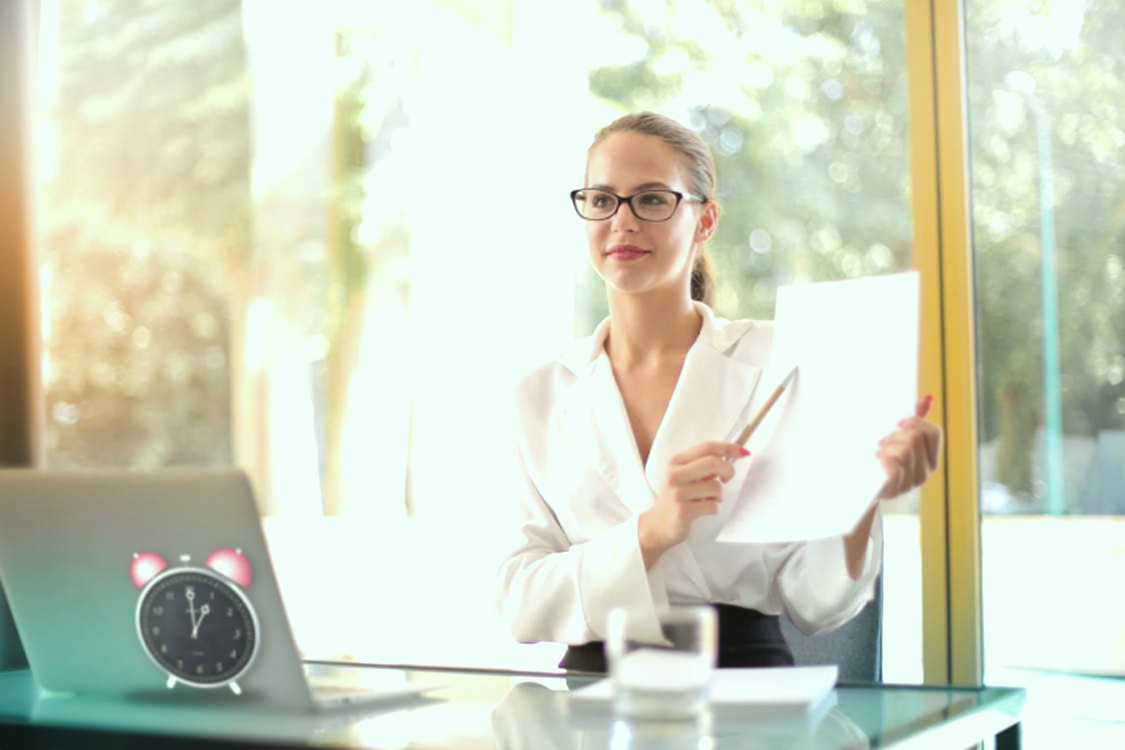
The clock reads h=1 m=0
